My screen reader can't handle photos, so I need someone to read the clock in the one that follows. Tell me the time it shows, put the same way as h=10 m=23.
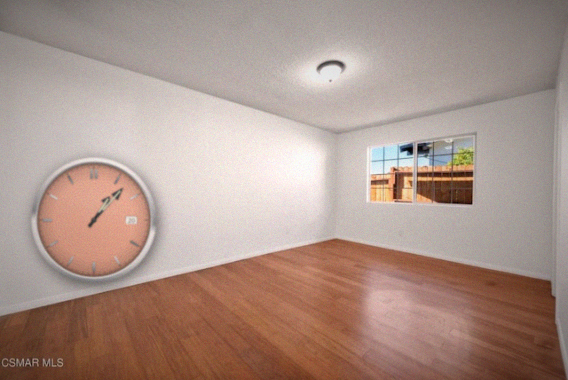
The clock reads h=1 m=7
